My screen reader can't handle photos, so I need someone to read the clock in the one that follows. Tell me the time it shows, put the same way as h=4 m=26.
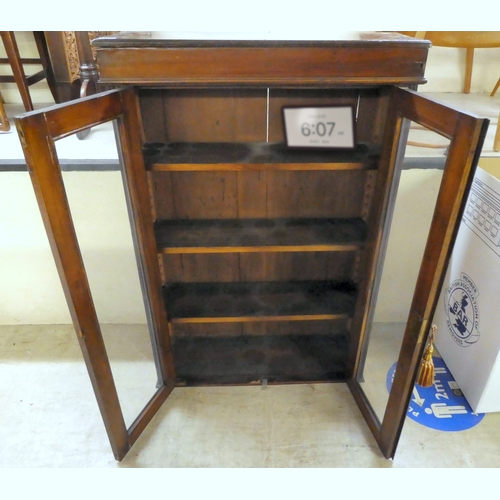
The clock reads h=6 m=7
